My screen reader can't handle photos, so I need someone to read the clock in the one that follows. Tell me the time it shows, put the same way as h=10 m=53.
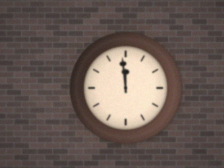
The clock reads h=11 m=59
